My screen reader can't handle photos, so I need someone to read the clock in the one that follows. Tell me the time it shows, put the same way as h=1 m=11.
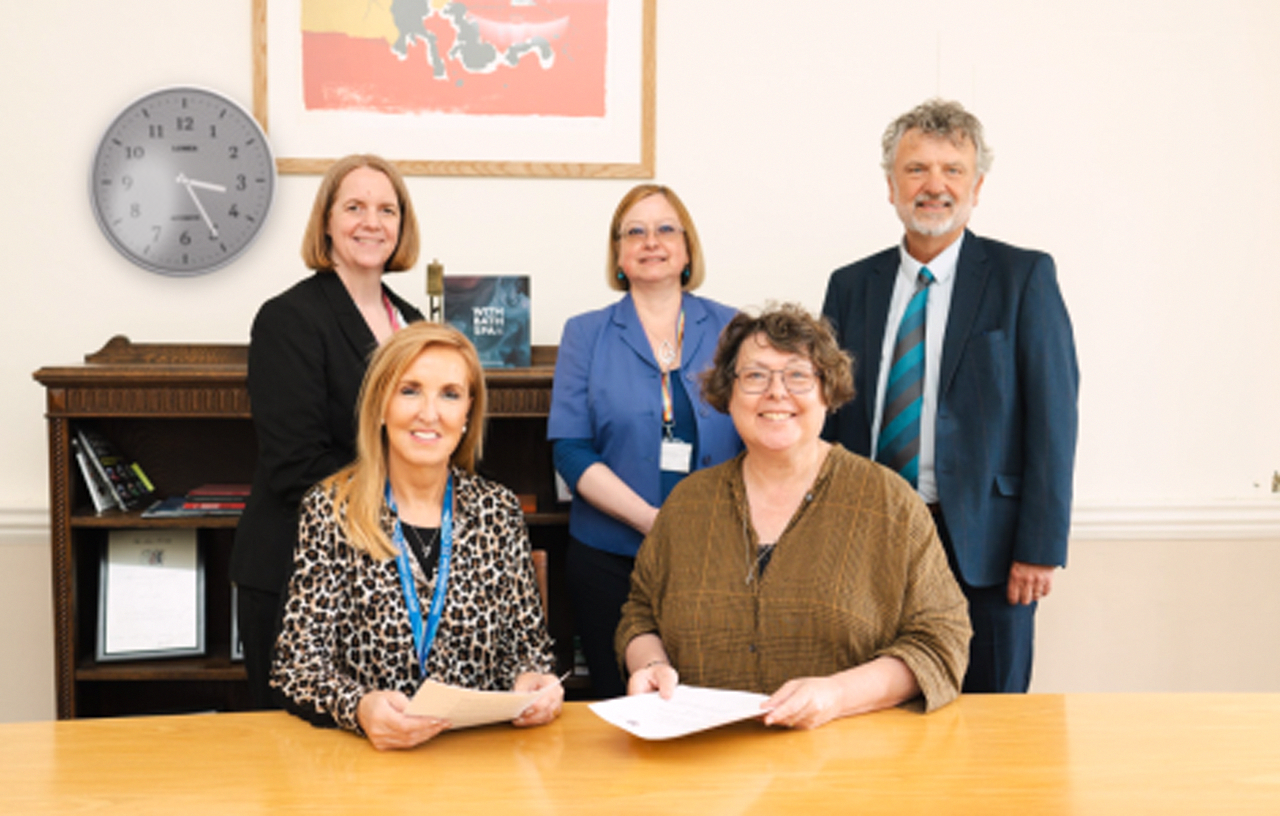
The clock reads h=3 m=25
